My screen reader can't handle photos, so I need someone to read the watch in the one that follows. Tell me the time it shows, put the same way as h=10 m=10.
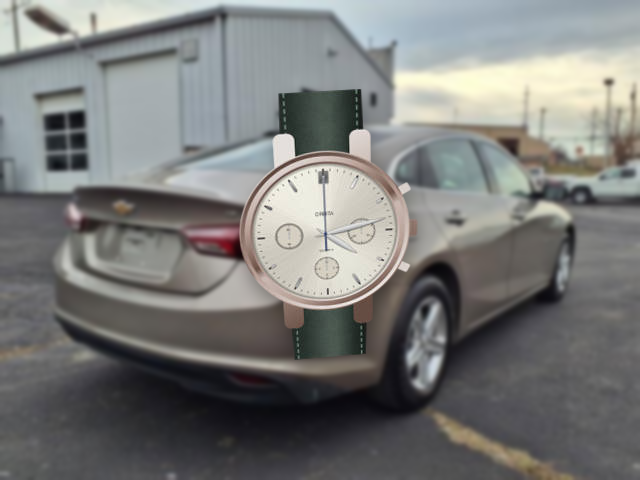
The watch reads h=4 m=13
